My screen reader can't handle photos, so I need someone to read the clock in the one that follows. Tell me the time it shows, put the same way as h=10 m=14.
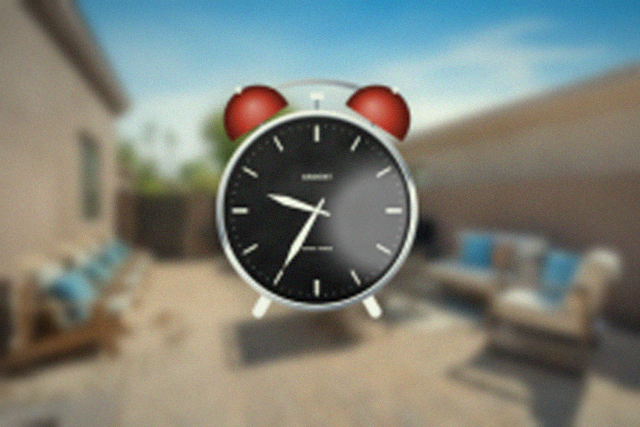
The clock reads h=9 m=35
